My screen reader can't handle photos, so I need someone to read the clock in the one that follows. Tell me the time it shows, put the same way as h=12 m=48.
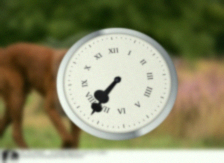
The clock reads h=7 m=37
